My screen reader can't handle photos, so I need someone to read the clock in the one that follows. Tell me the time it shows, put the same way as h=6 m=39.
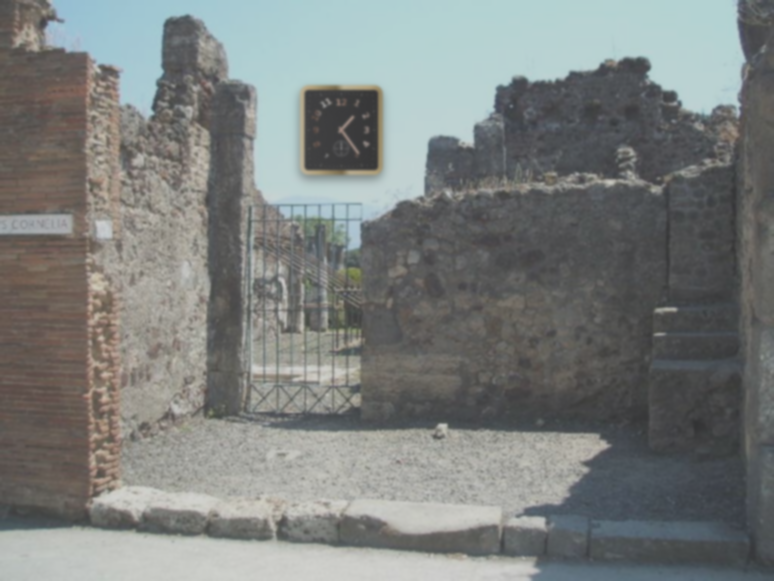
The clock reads h=1 m=24
